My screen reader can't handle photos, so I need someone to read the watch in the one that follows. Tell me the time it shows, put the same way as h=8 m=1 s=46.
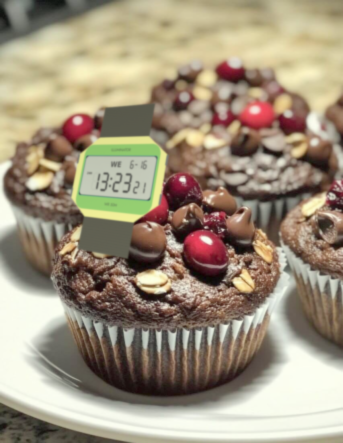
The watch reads h=13 m=23 s=21
